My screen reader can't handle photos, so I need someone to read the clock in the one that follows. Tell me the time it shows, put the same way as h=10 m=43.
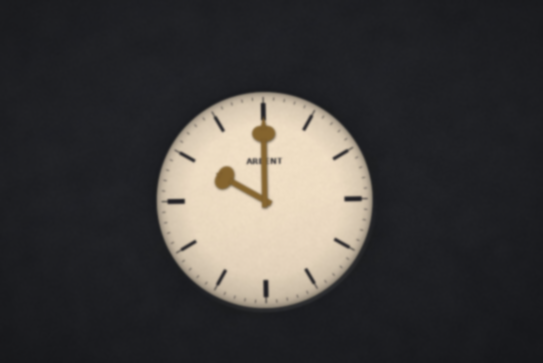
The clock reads h=10 m=0
